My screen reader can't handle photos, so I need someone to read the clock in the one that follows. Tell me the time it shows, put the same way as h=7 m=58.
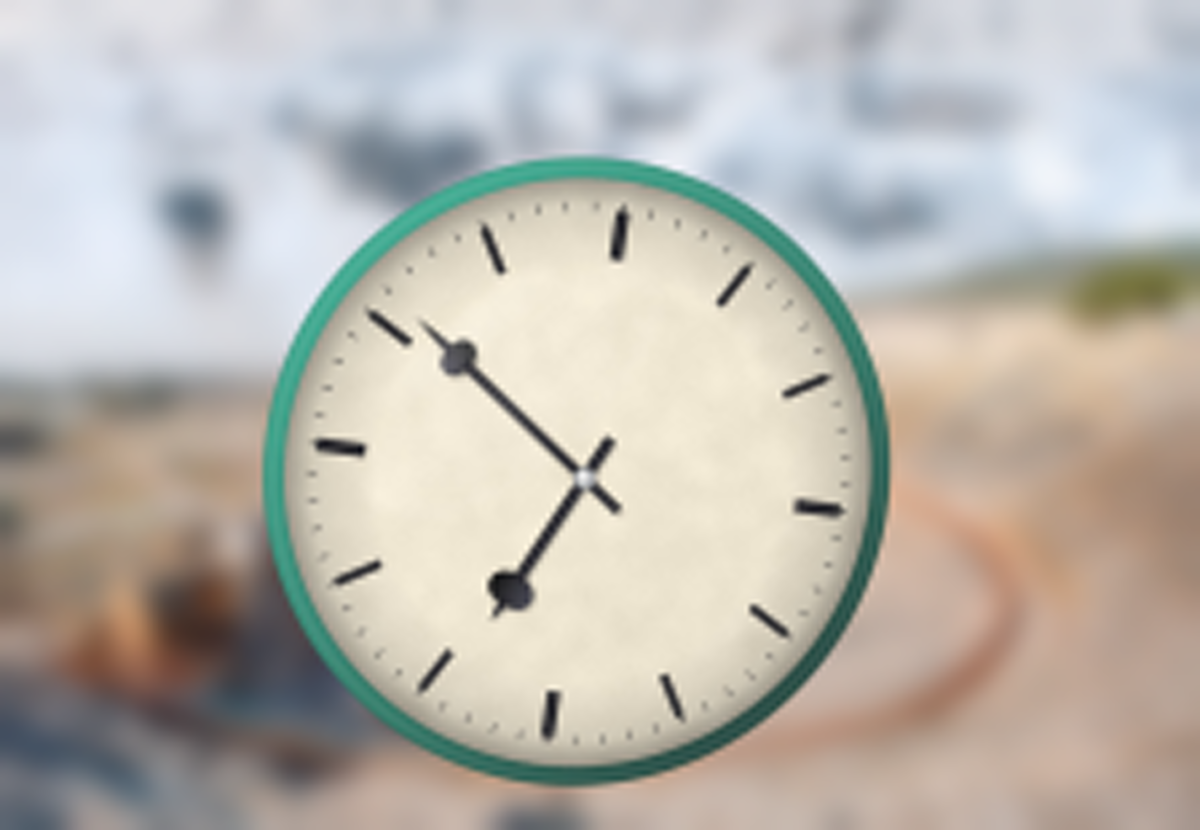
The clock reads h=6 m=51
